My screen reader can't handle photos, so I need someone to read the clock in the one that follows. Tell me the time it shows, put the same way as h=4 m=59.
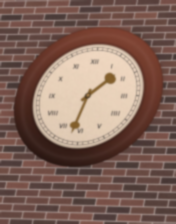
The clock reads h=1 m=32
